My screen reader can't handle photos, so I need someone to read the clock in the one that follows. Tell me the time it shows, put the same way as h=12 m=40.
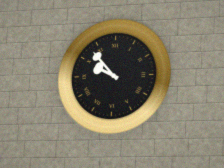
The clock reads h=9 m=53
